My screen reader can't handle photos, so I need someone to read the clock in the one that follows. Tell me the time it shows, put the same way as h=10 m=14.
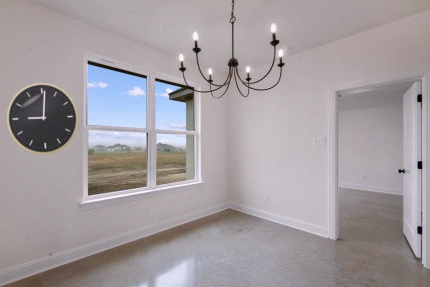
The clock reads h=9 m=1
